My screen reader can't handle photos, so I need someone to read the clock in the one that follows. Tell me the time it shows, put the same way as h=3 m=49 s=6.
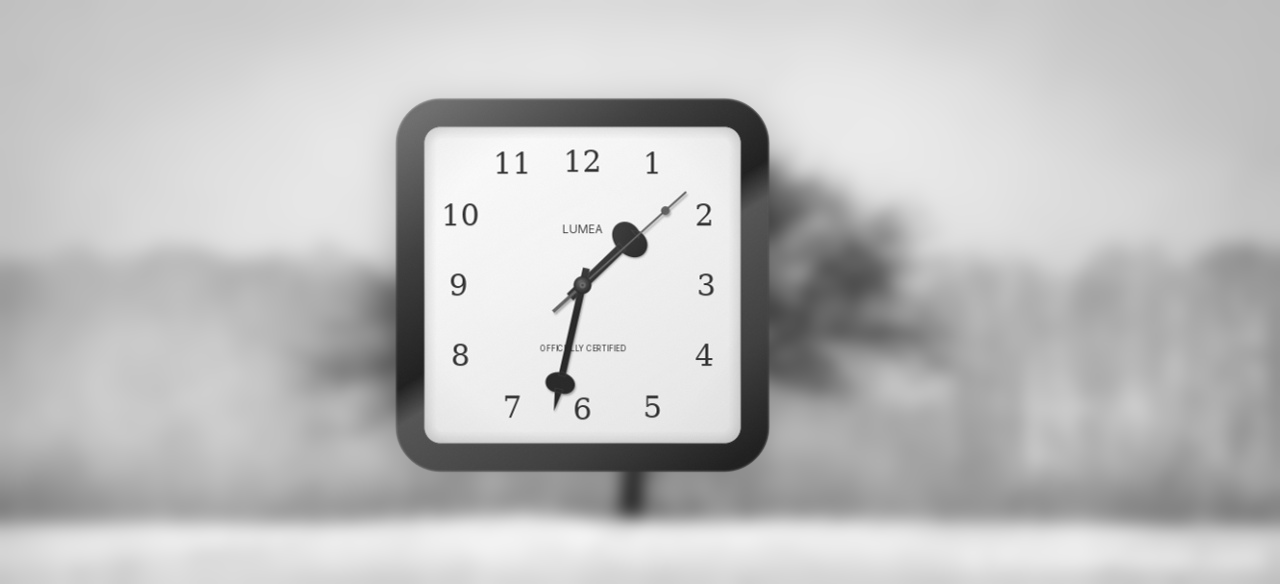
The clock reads h=1 m=32 s=8
